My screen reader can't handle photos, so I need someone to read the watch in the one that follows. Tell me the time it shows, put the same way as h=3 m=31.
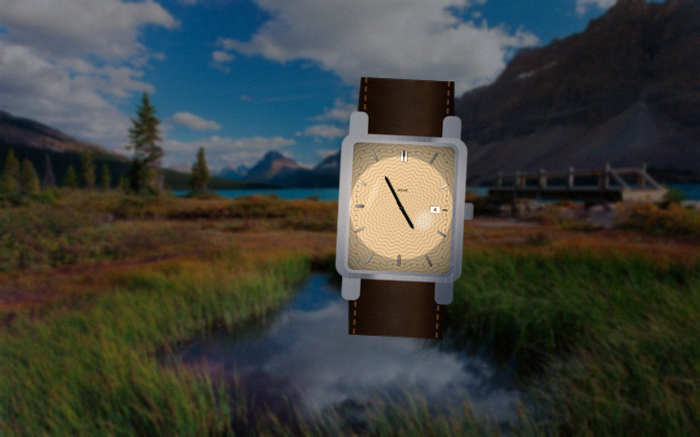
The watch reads h=4 m=55
